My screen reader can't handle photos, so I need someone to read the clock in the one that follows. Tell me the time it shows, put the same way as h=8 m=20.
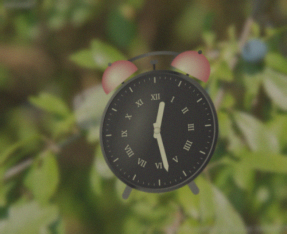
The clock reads h=12 m=28
